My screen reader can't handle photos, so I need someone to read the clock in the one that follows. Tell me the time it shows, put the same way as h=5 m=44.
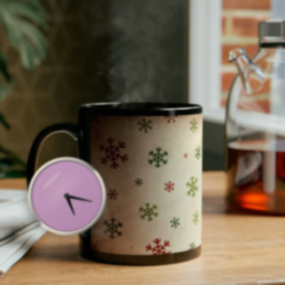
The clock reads h=5 m=17
